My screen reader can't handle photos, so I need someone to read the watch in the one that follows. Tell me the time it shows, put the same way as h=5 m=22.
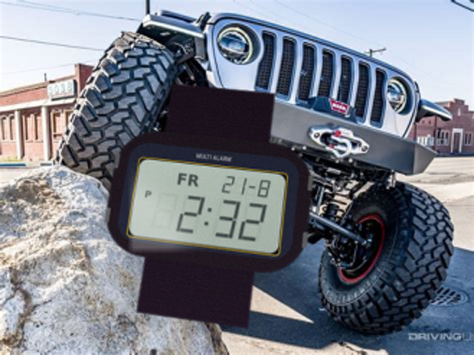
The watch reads h=2 m=32
